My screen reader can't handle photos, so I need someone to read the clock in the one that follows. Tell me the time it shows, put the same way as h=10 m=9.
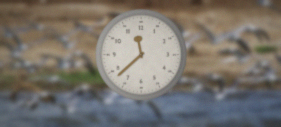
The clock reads h=11 m=38
